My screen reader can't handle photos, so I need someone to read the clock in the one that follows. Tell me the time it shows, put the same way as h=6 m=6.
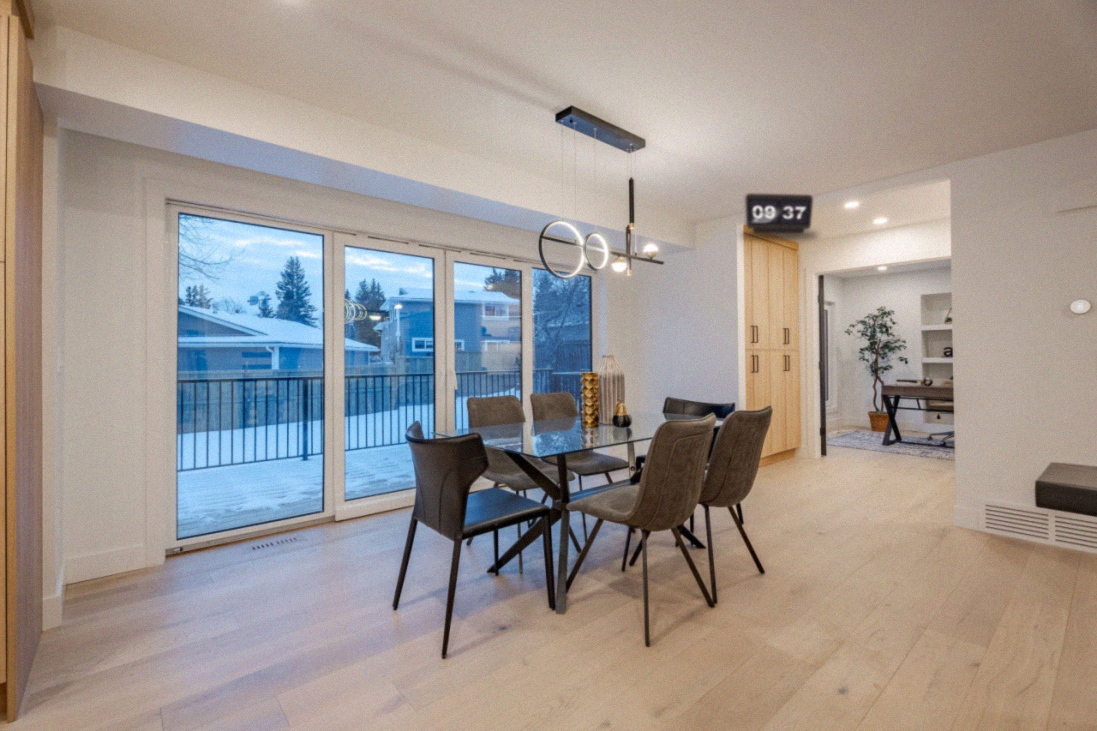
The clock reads h=9 m=37
